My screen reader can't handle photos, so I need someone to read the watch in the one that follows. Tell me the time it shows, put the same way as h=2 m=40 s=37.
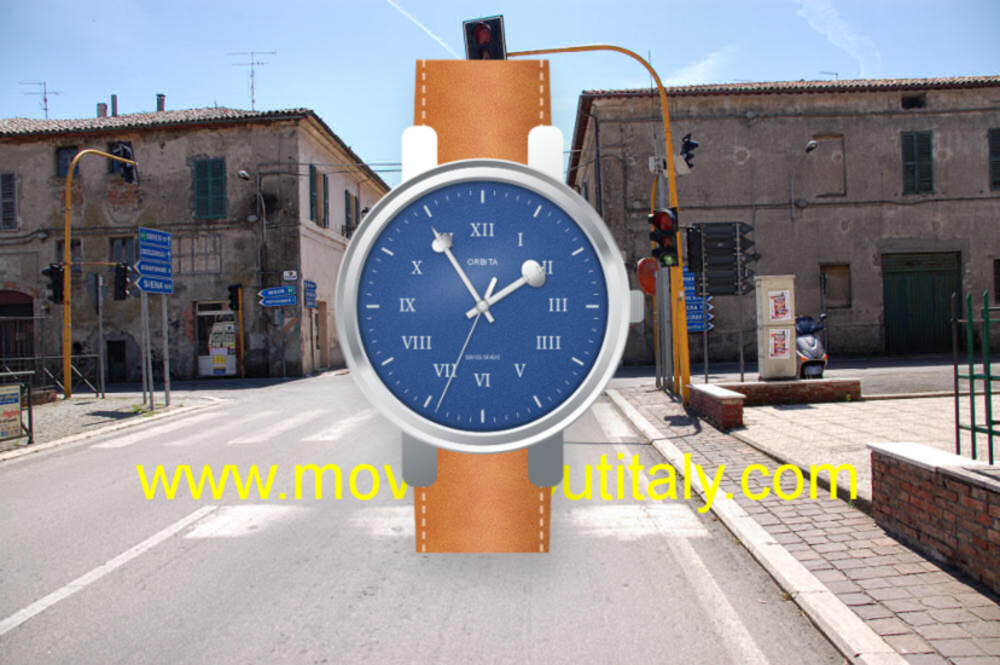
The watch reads h=1 m=54 s=34
